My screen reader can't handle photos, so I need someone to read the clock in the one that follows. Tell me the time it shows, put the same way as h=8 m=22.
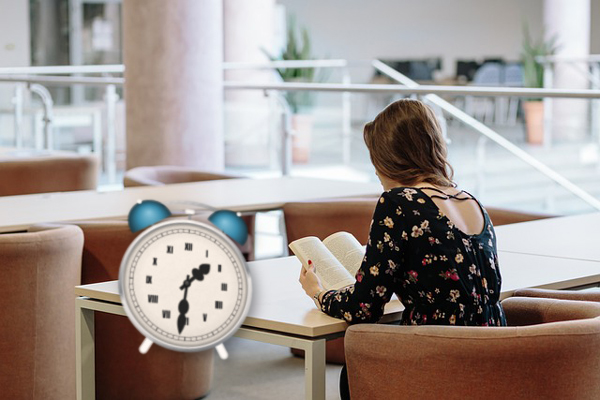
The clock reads h=1 m=31
